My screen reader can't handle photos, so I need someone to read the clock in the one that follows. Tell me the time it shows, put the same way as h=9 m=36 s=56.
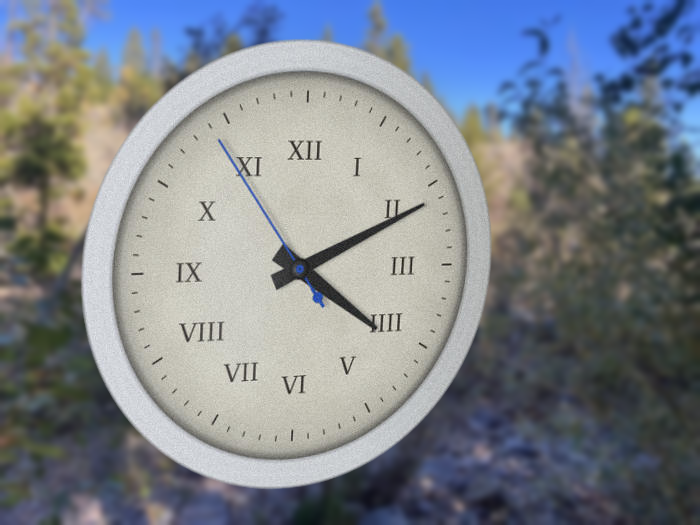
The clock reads h=4 m=10 s=54
